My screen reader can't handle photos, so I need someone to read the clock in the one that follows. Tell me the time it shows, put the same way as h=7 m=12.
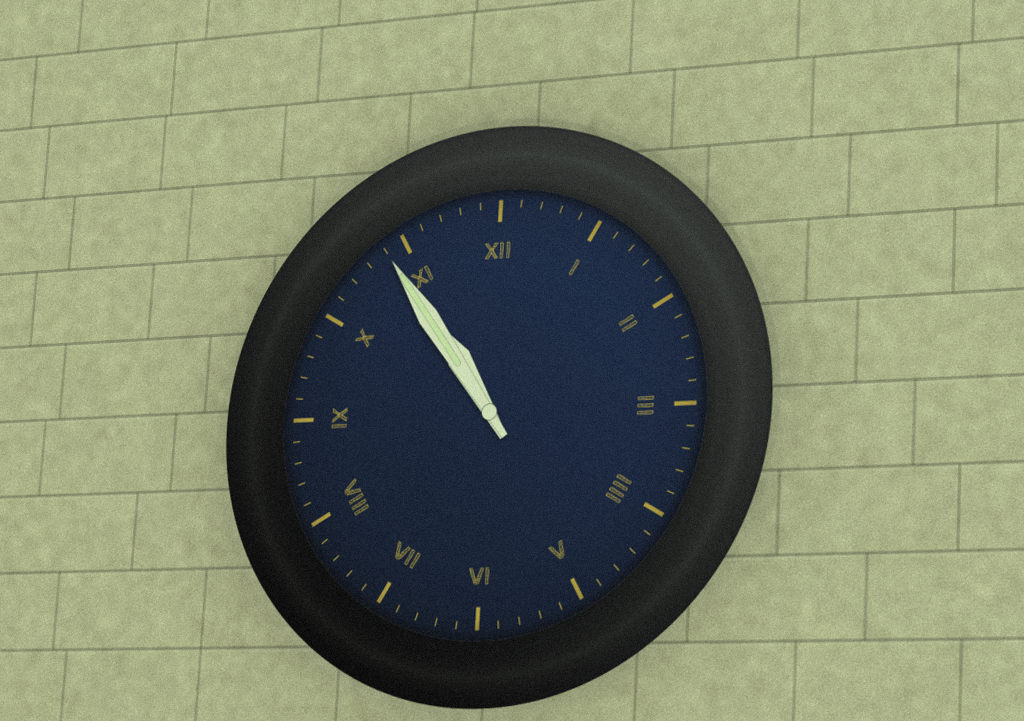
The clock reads h=10 m=54
